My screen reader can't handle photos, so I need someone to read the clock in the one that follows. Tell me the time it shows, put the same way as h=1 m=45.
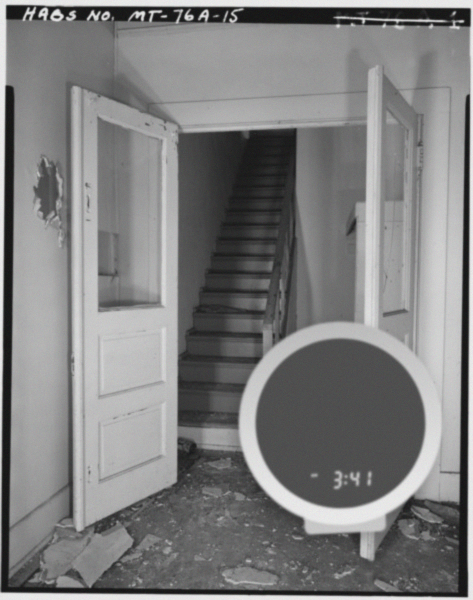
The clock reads h=3 m=41
